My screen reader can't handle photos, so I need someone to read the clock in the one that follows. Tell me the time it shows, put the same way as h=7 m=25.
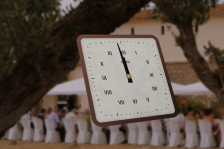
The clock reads h=11 m=59
